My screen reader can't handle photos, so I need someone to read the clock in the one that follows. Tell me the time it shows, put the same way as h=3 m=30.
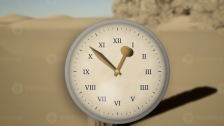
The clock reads h=12 m=52
